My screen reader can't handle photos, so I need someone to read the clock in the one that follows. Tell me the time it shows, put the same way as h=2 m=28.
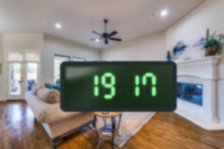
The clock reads h=19 m=17
